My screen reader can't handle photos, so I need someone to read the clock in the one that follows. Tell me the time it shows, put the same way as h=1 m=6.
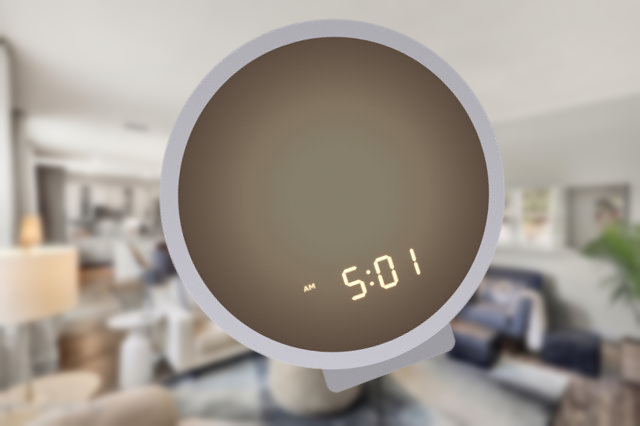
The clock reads h=5 m=1
